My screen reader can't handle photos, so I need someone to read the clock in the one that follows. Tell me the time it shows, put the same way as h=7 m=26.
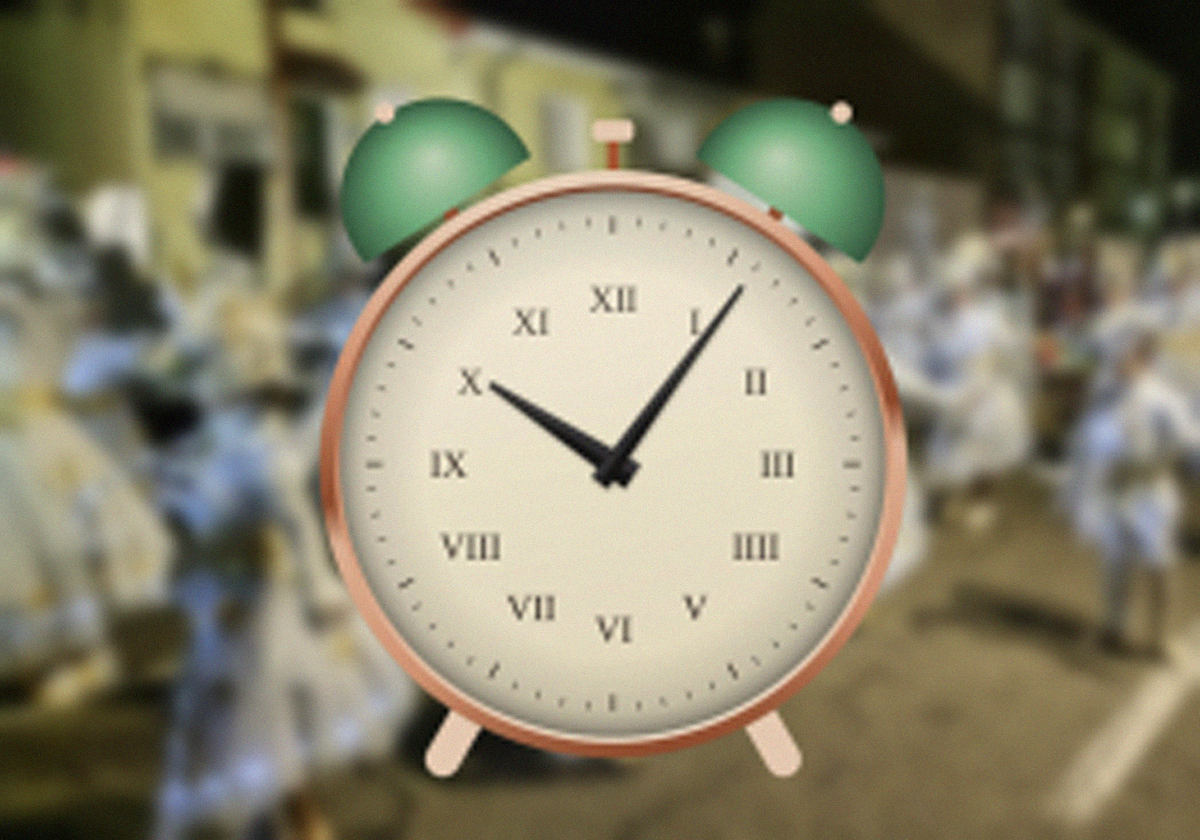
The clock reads h=10 m=6
